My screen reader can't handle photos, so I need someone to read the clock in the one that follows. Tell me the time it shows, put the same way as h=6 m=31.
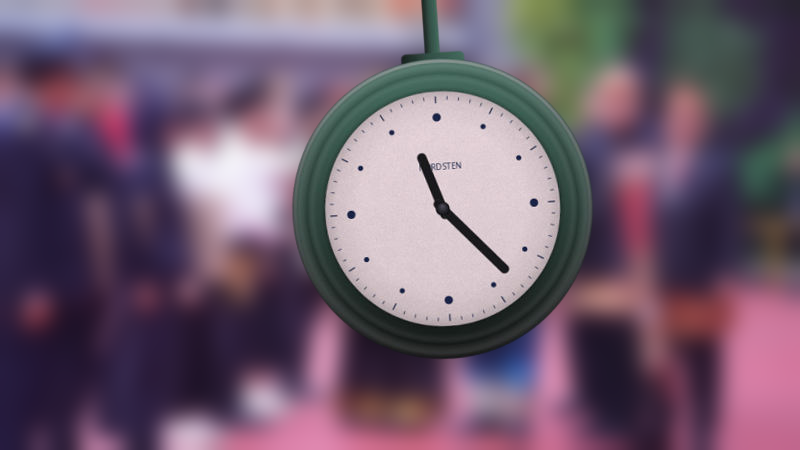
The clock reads h=11 m=23
